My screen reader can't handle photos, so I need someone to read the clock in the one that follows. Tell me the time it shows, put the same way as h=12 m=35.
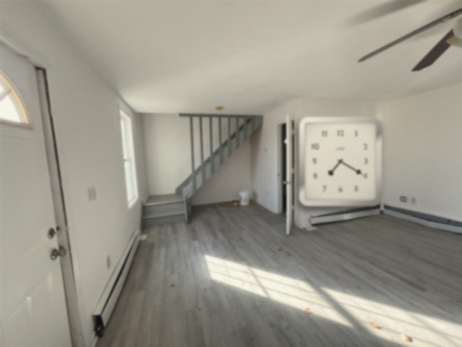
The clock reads h=7 m=20
